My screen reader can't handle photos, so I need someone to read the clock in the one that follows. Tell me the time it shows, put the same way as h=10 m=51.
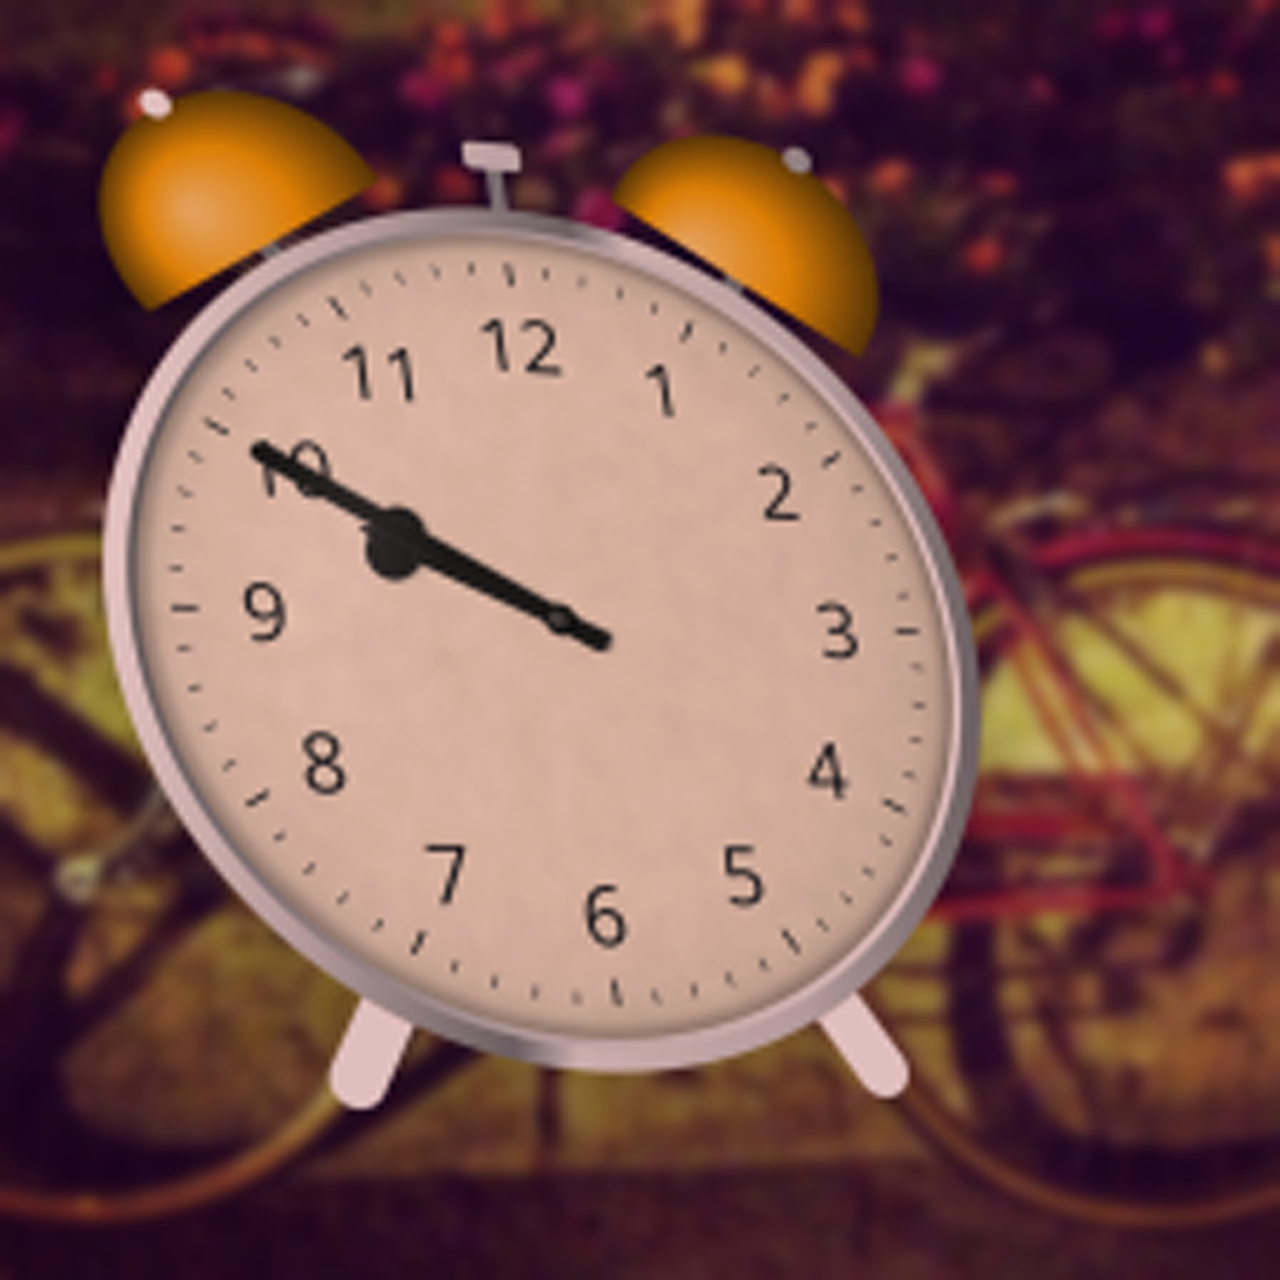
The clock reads h=9 m=50
